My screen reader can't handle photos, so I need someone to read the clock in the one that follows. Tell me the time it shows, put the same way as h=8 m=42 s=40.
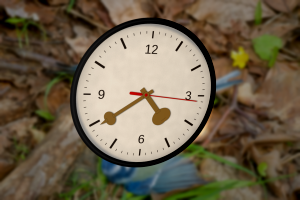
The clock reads h=4 m=39 s=16
